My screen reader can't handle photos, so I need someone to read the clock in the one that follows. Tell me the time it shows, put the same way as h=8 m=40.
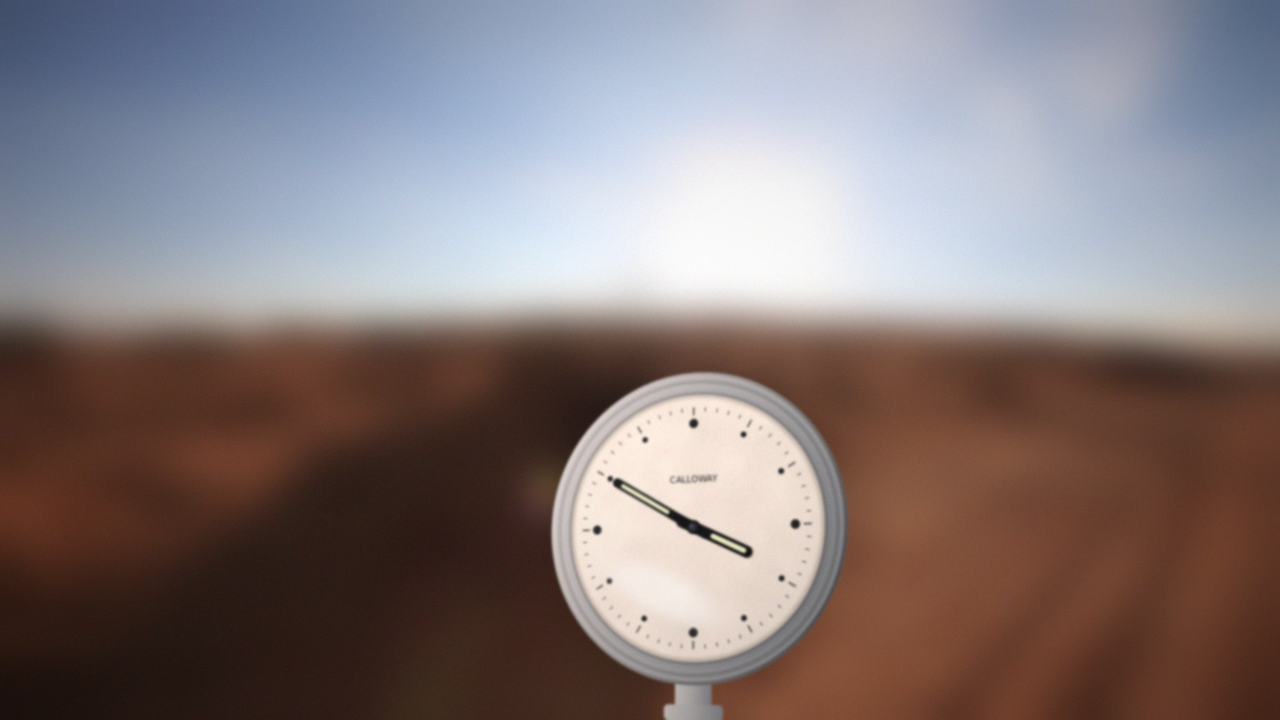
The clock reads h=3 m=50
